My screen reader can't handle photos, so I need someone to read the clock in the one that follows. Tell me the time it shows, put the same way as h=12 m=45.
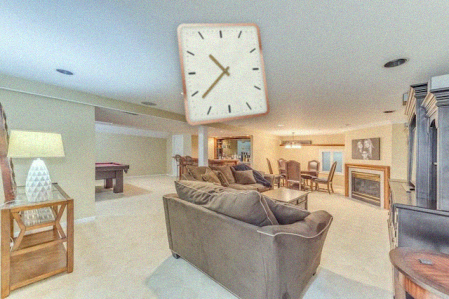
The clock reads h=10 m=38
